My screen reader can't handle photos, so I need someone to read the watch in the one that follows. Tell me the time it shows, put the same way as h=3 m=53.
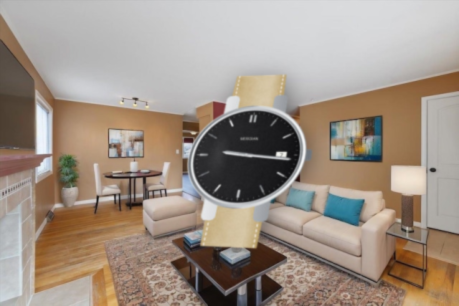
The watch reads h=9 m=16
